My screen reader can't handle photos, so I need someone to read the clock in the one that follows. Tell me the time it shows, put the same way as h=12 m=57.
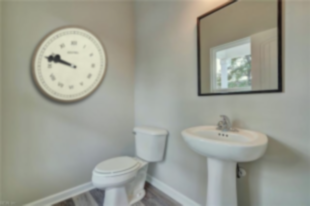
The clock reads h=9 m=48
